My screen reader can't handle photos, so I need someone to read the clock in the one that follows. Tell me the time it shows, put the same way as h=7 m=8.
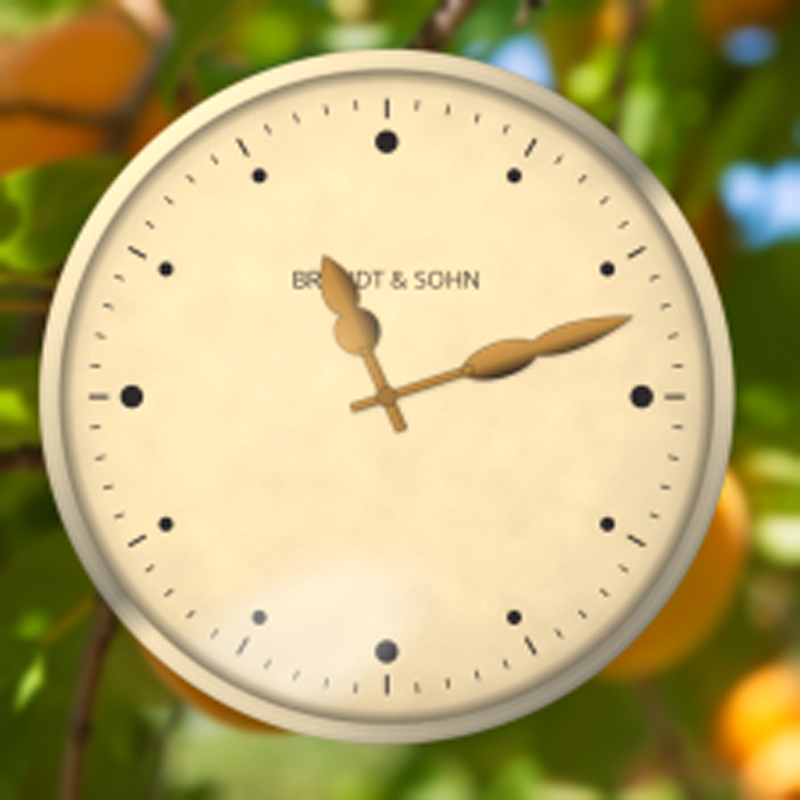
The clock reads h=11 m=12
